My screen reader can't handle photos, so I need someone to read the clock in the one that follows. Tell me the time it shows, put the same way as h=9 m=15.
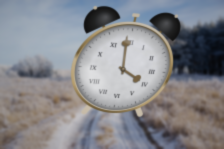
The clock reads h=3 m=59
